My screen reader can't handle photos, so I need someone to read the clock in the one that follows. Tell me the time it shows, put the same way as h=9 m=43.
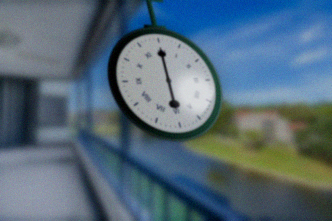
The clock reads h=6 m=0
